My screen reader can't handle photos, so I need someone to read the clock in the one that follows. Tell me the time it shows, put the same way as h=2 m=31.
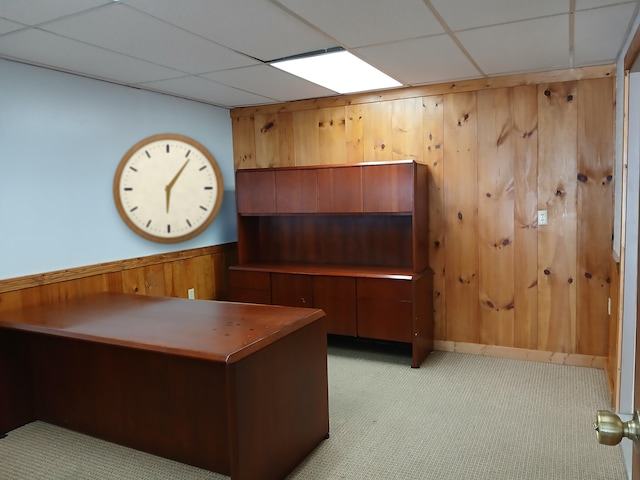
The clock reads h=6 m=6
